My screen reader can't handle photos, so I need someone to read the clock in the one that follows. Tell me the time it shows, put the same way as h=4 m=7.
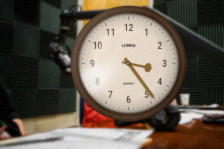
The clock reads h=3 m=24
